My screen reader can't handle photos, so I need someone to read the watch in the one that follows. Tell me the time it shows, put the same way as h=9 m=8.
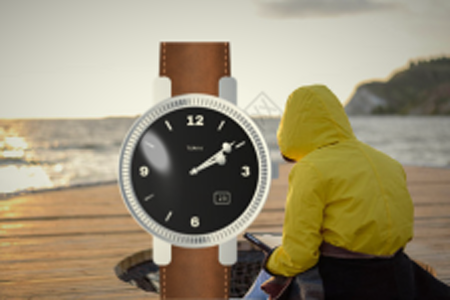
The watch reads h=2 m=9
